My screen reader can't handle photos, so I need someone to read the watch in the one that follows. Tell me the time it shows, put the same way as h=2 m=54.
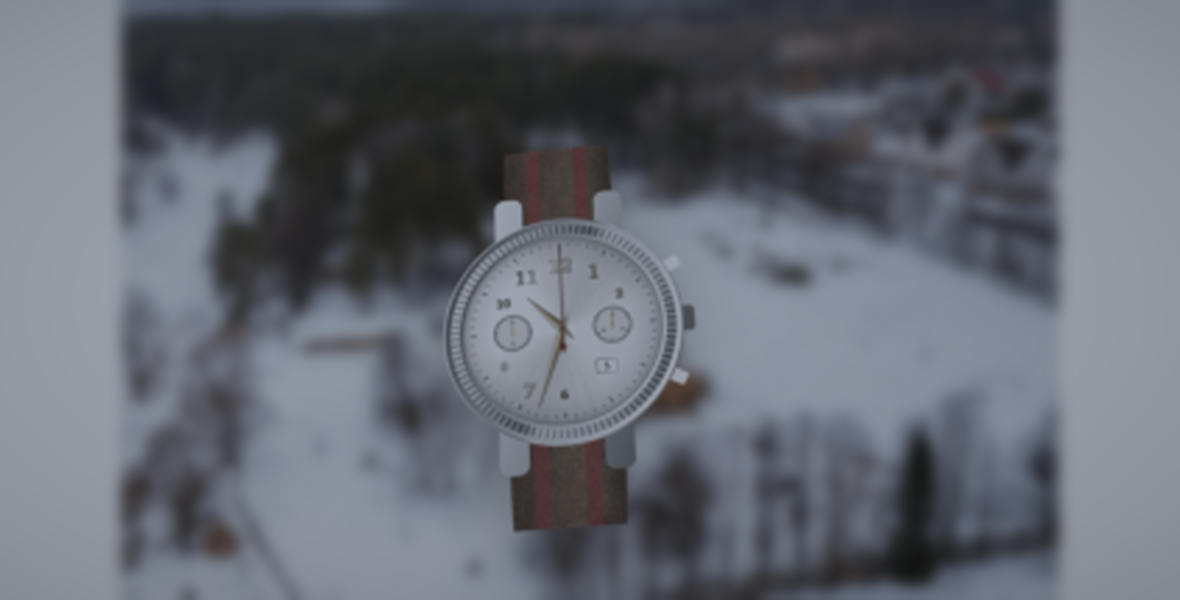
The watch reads h=10 m=33
